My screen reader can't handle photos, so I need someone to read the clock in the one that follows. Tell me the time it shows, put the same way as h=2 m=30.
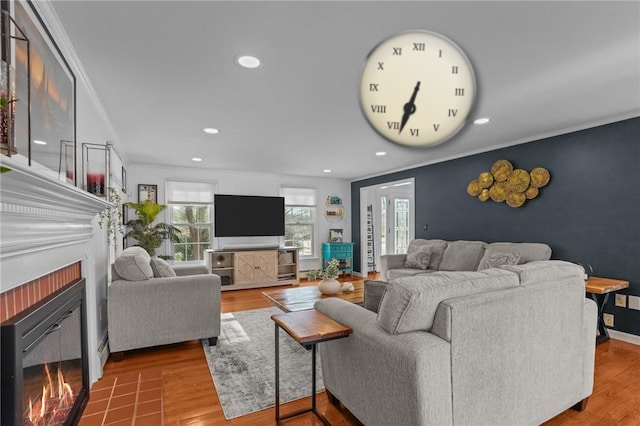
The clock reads h=6 m=33
